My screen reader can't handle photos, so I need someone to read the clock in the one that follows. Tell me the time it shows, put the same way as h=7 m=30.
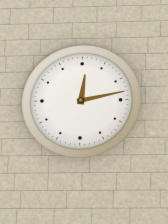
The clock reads h=12 m=13
